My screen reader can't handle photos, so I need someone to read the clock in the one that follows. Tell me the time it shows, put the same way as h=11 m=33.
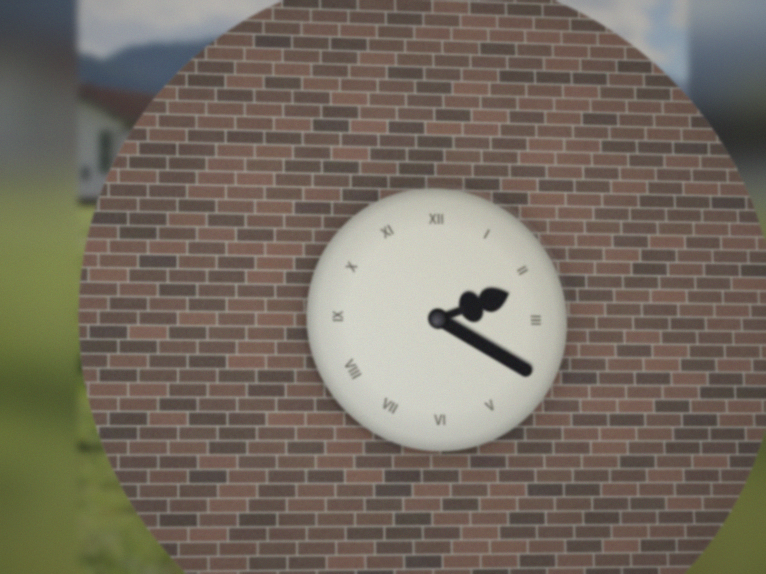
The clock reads h=2 m=20
